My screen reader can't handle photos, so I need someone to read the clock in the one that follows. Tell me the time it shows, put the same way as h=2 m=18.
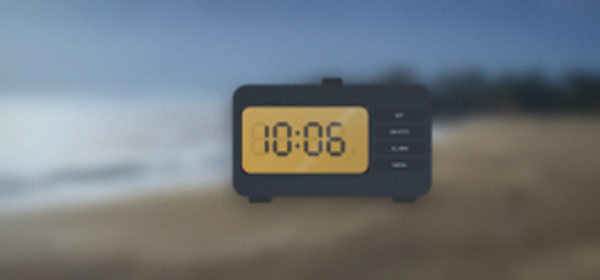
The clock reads h=10 m=6
